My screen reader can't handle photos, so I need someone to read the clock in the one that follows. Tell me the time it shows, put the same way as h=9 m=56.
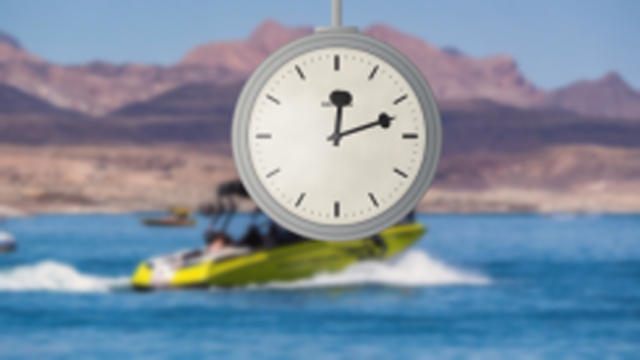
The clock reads h=12 m=12
